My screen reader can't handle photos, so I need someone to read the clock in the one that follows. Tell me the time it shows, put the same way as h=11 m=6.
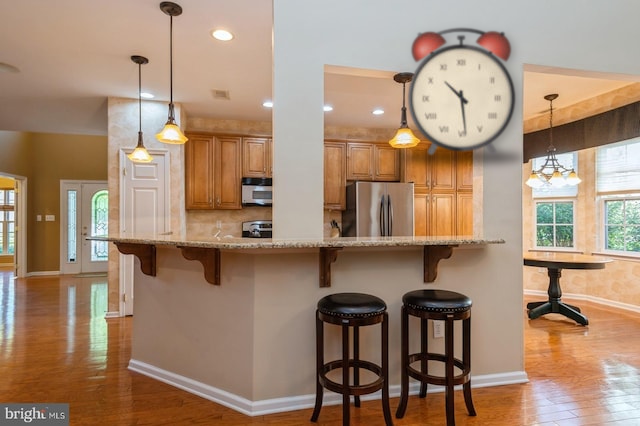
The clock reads h=10 m=29
